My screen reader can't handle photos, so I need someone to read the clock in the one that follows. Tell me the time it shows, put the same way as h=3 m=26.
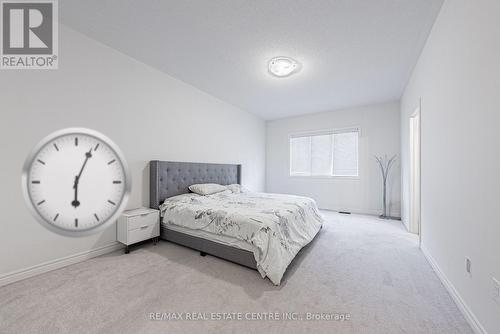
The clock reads h=6 m=4
